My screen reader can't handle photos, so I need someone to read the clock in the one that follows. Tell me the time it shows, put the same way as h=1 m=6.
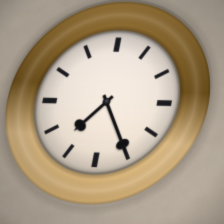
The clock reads h=7 m=25
